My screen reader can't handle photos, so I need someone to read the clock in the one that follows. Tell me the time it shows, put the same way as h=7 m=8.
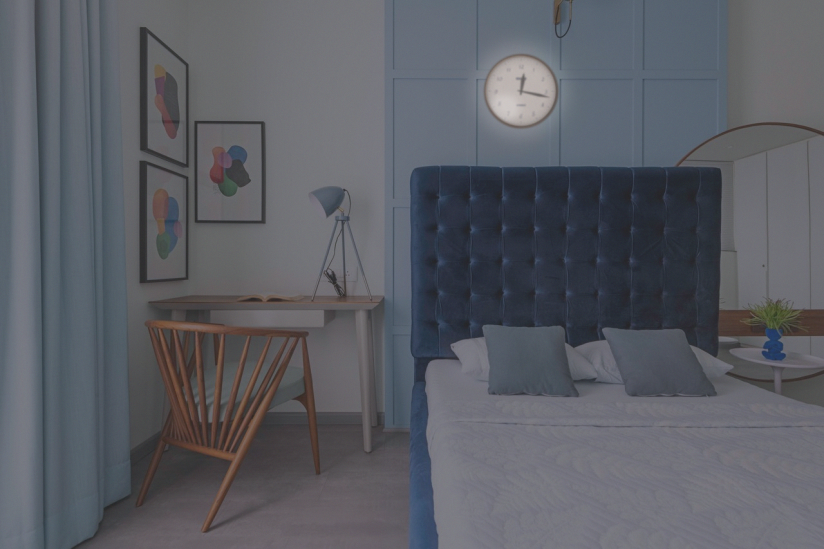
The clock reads h=12 m=17
